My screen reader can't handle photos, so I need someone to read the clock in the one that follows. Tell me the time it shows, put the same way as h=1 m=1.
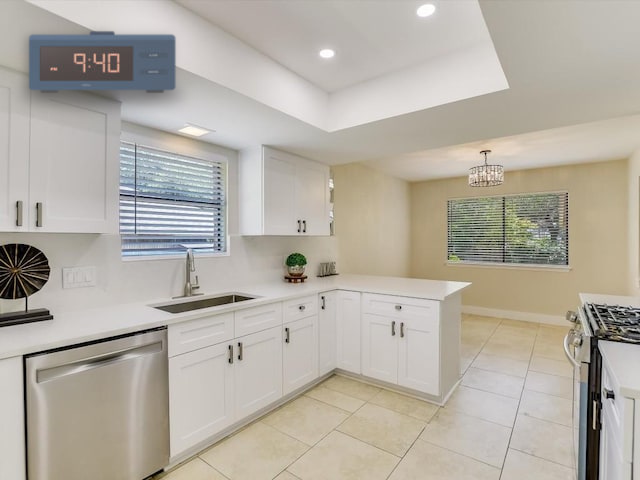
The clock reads h=9 m=40
